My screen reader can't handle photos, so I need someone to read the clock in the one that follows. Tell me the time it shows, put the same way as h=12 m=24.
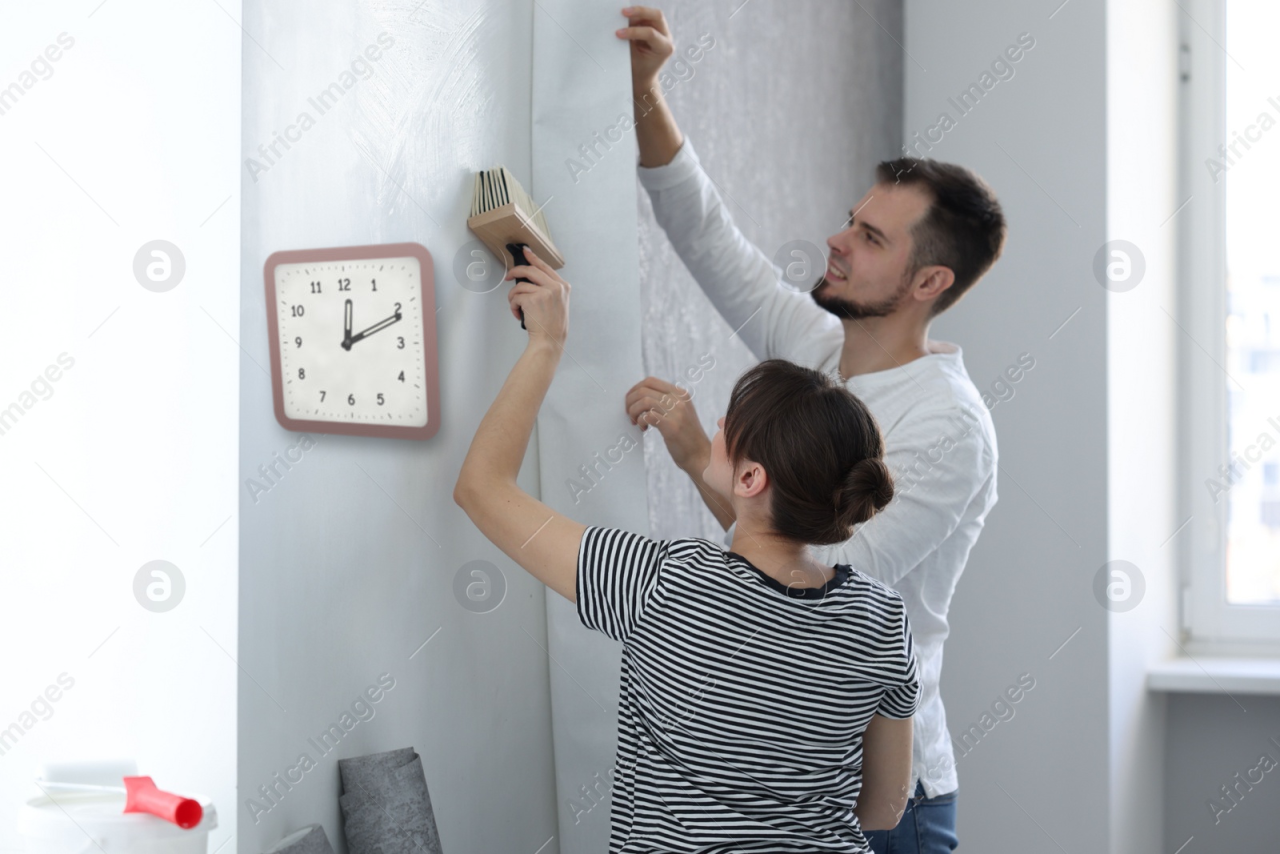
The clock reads h=12 m=11
